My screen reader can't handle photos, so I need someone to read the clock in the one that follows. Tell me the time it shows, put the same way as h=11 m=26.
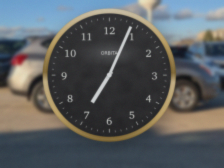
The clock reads h=7 m=4
